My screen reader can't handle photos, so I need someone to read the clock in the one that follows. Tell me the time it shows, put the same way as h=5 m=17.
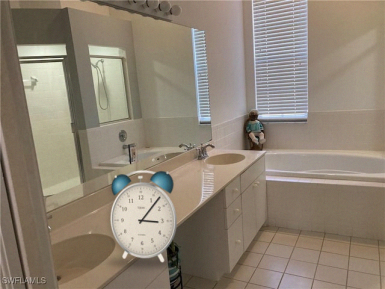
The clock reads h=3 m=7
